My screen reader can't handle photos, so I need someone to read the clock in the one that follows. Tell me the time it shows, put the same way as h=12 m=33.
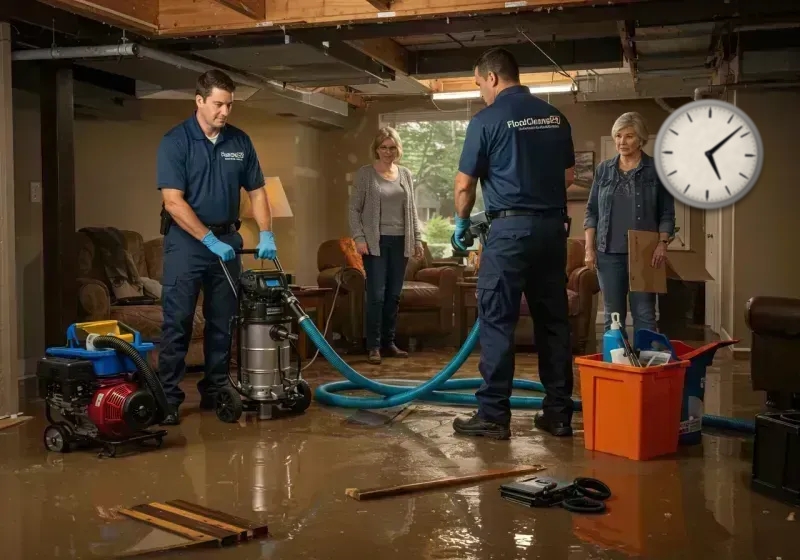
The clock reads h=5 m=8
